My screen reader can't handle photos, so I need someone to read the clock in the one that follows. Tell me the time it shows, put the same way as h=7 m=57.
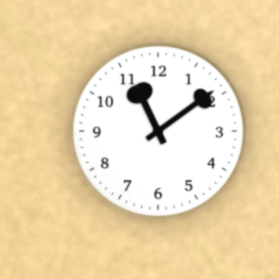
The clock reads h=11 m=9
